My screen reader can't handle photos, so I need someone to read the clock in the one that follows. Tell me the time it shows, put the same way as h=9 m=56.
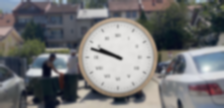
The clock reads h=9 m=48
